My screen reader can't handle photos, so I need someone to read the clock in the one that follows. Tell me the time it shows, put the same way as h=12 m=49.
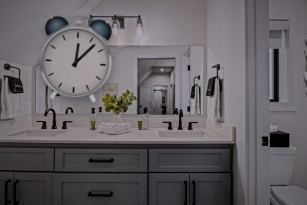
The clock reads h=12 m=7
